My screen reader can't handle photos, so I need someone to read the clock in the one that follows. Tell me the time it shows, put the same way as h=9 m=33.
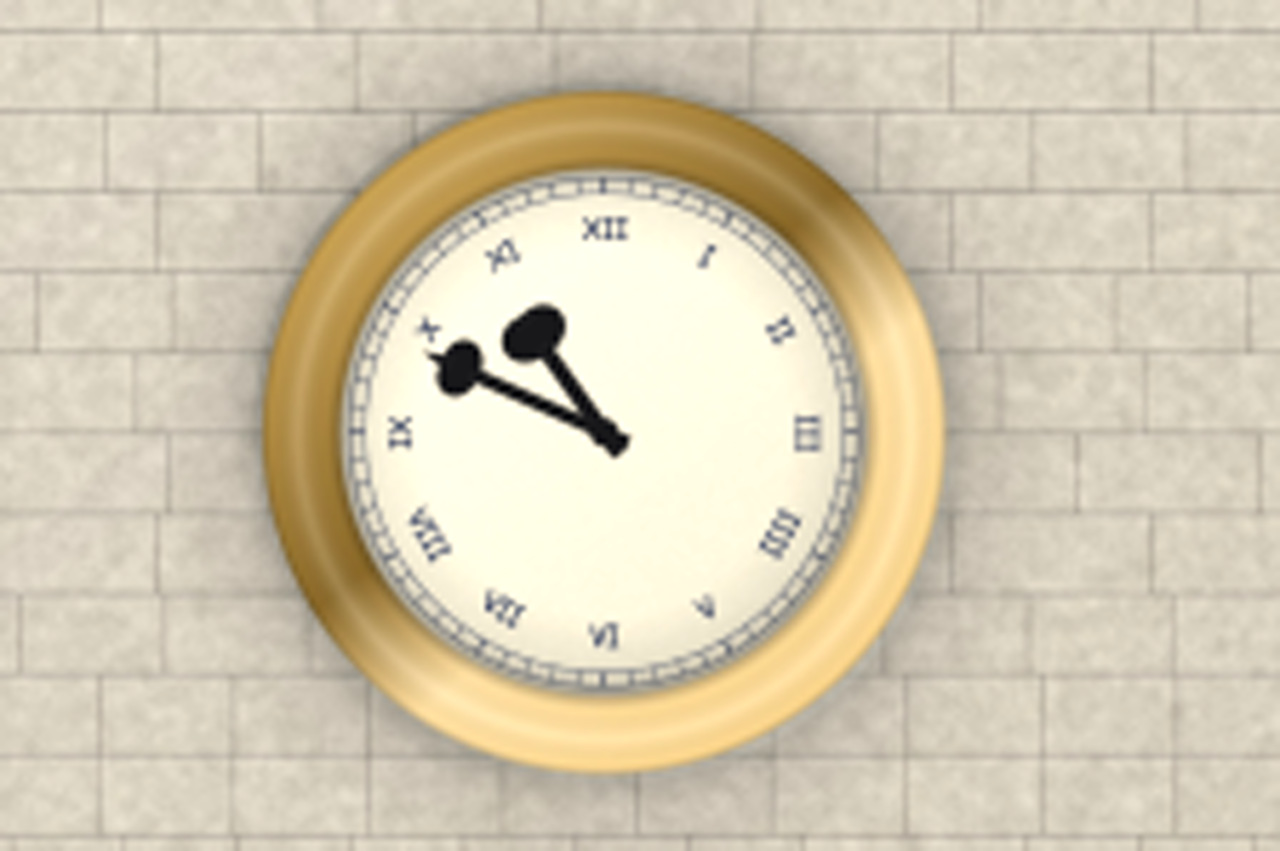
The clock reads h=10 m=49
